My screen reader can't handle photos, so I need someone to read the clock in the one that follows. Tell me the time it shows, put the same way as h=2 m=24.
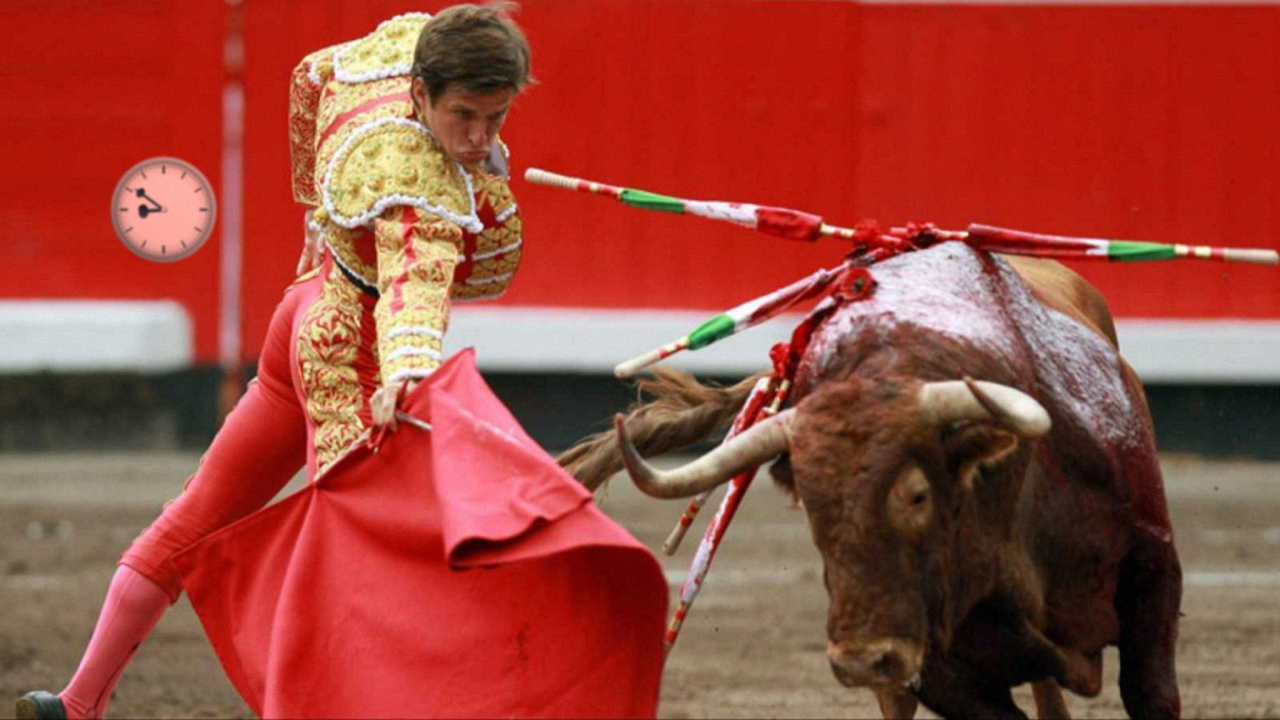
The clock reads h=8 m=51
